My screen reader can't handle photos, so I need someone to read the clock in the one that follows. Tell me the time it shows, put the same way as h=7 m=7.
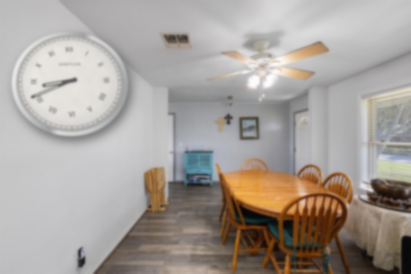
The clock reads h=8 m=41
